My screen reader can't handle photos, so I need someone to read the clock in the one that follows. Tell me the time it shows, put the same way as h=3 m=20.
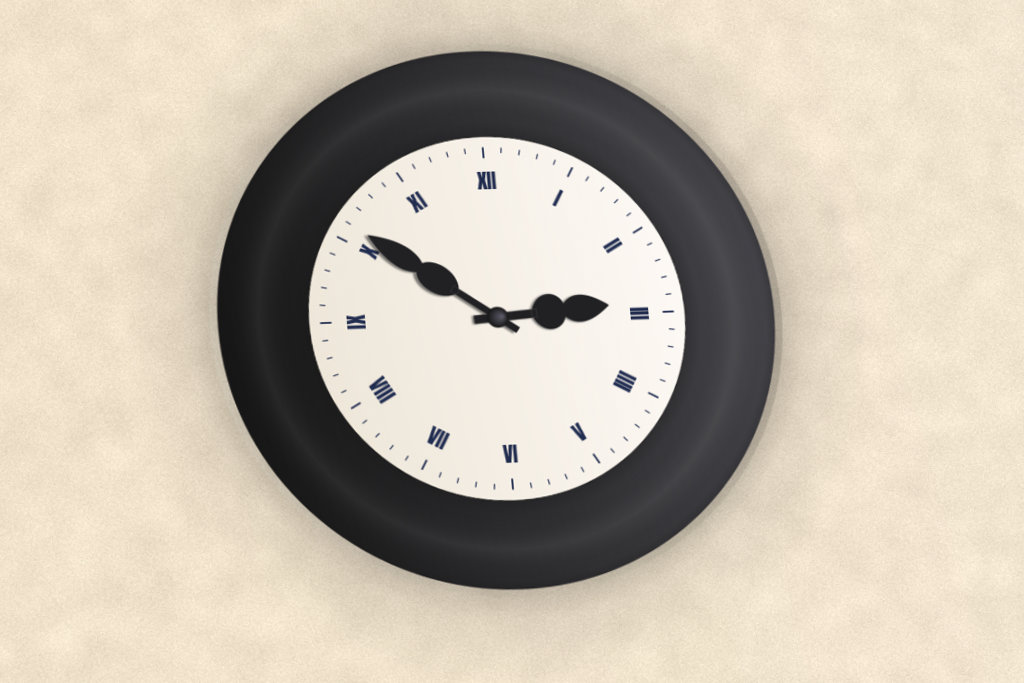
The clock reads h=2 m=51
